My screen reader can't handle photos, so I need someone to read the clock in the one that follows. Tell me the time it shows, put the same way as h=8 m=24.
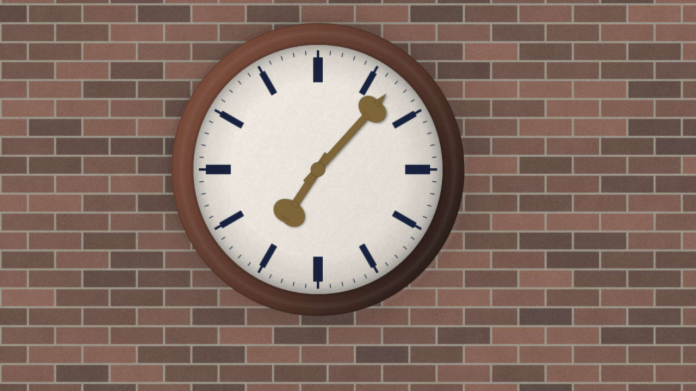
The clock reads h=7 m=7
